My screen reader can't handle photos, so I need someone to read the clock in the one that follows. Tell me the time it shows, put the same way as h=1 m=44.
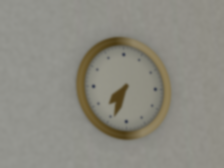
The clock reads h=7 m=34
